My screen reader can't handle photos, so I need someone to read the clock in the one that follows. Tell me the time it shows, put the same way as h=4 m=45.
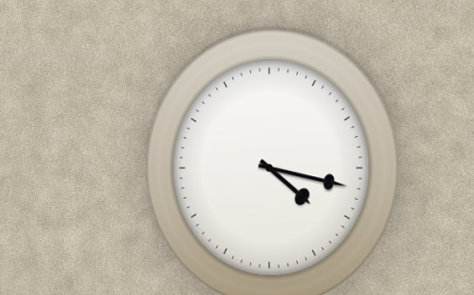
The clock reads h=4 m=17
